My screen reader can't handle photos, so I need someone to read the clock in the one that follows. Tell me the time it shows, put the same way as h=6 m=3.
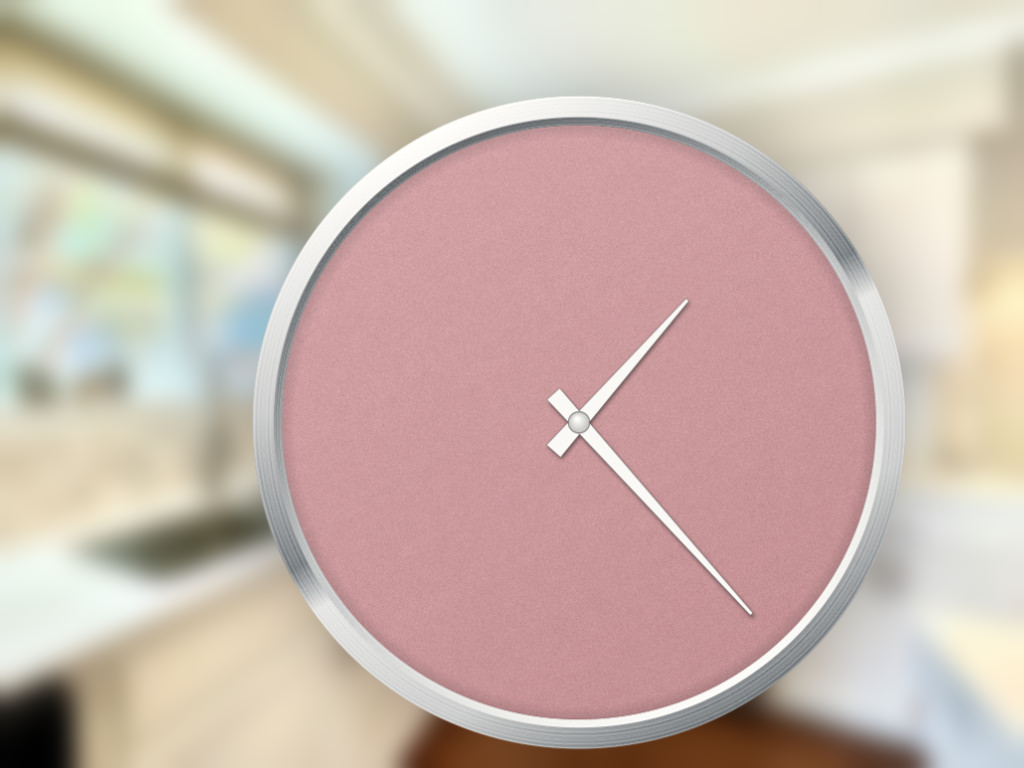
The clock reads h=1 m=23
